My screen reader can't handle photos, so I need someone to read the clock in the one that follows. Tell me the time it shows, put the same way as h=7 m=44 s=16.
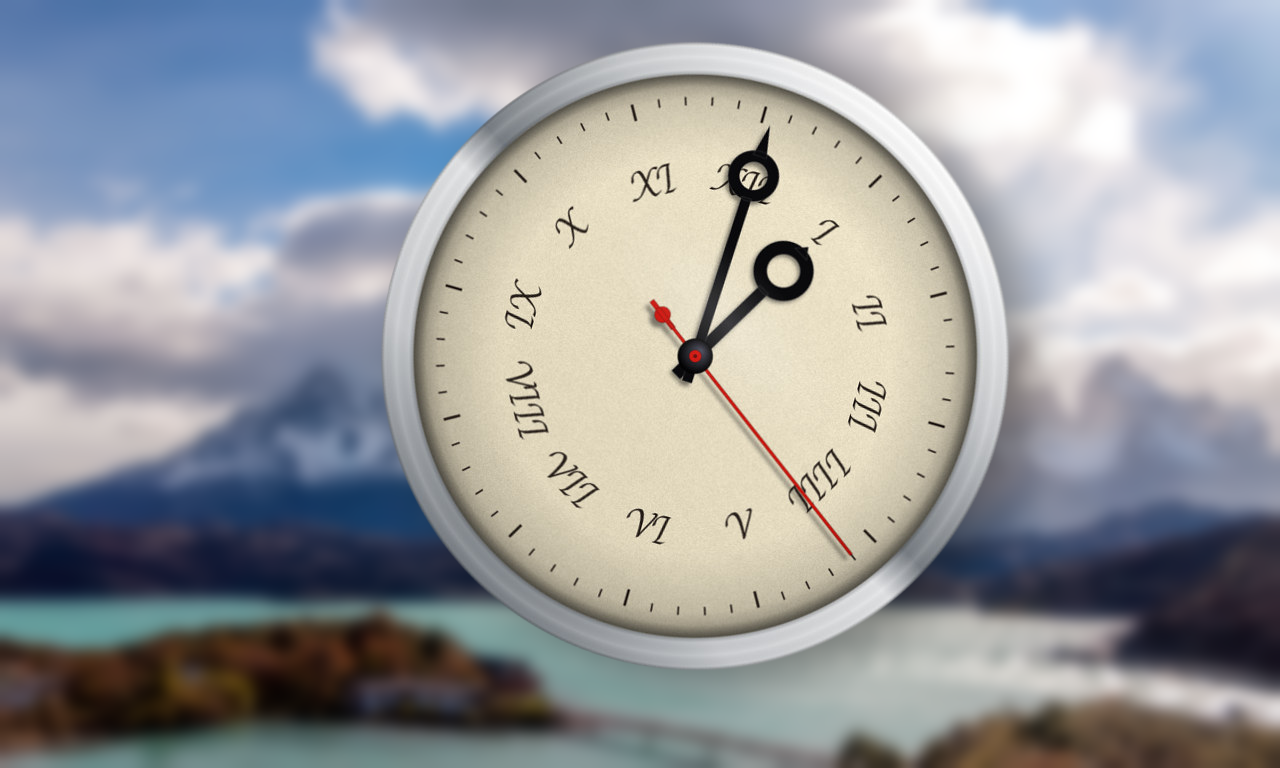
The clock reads h=1 m=0 s=21
